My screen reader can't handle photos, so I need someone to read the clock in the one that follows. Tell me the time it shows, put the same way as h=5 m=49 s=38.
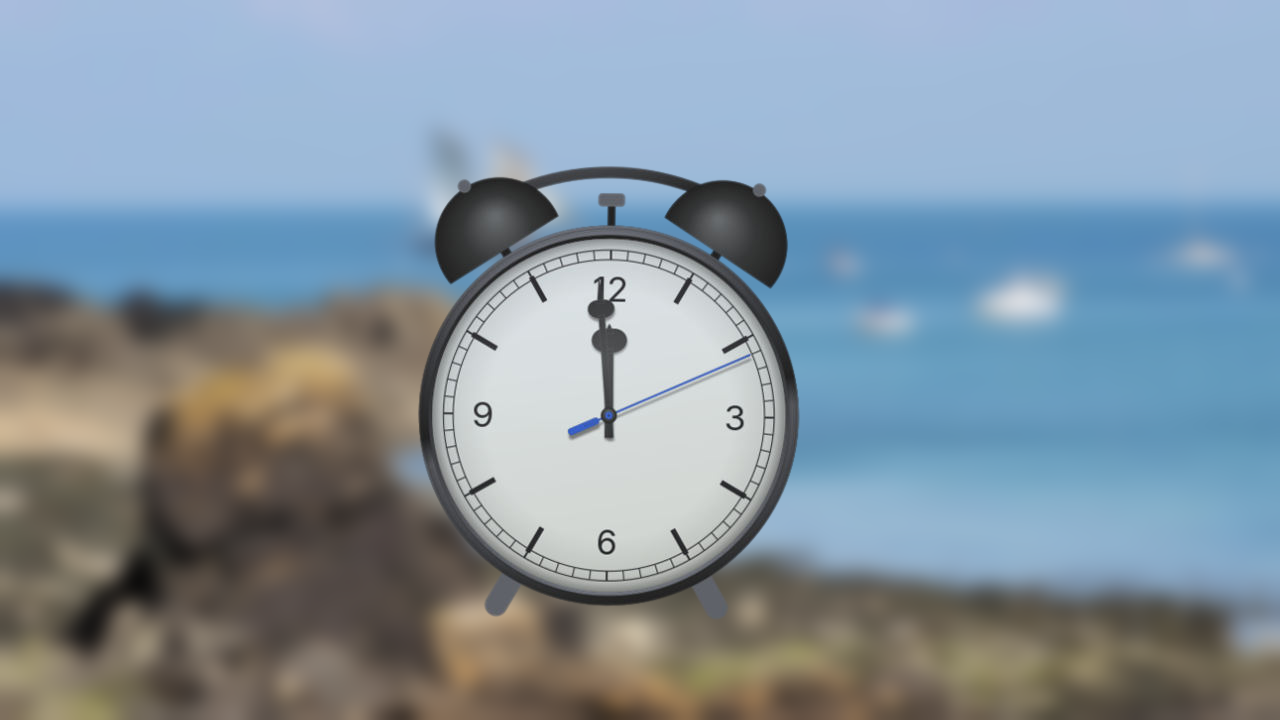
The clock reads h=11 m=59 s=11
